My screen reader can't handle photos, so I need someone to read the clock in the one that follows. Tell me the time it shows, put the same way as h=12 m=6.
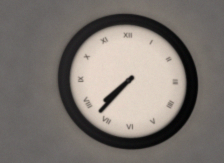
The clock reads h=7 m=37
